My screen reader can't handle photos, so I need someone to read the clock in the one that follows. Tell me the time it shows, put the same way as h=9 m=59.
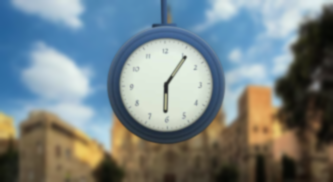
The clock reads h=6 m=6
